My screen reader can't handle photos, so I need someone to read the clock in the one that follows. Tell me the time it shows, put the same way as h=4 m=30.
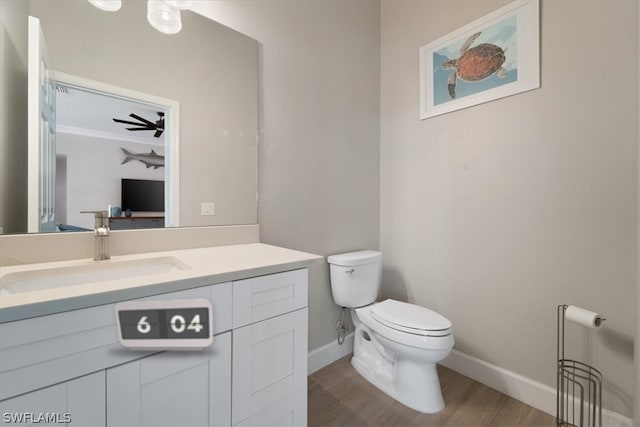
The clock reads h=6 m=4
